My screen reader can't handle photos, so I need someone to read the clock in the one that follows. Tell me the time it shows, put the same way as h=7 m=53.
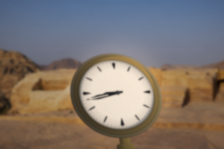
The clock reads h=8 m=43
